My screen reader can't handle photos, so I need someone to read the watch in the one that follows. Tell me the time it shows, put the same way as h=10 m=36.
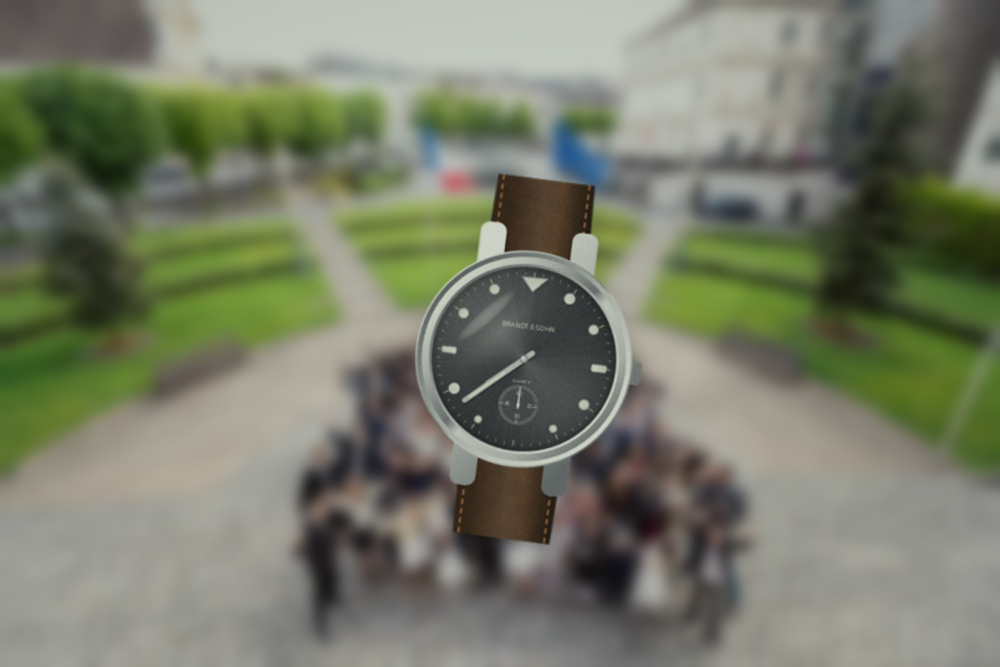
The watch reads h=7 m=38
